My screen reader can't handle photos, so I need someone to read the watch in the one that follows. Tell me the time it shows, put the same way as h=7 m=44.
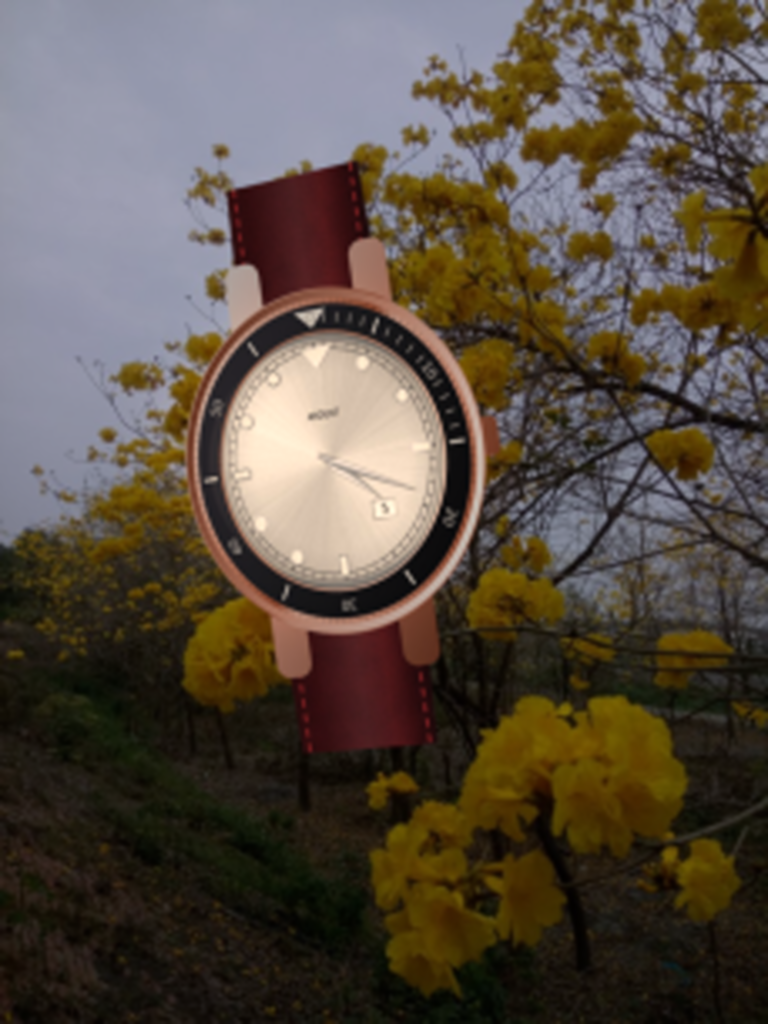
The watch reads h=4 m=19
